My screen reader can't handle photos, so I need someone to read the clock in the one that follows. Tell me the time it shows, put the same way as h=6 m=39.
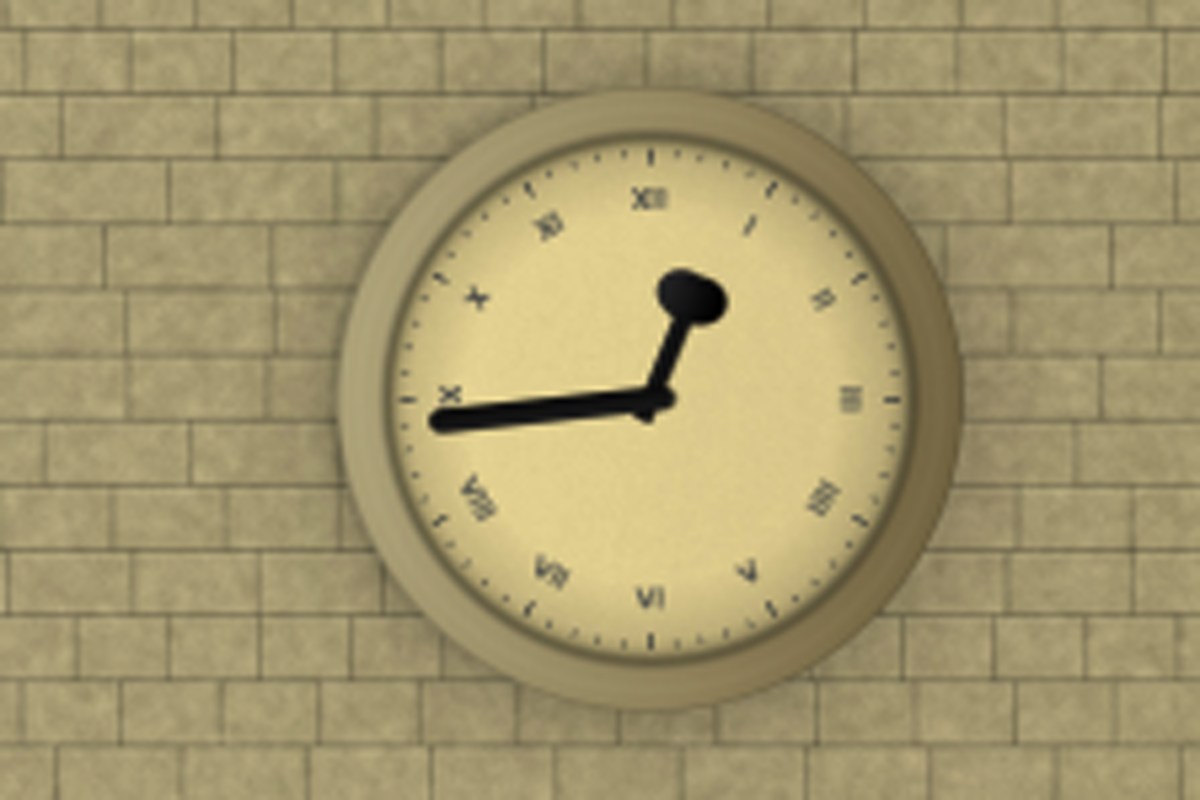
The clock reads h=12 m=44
